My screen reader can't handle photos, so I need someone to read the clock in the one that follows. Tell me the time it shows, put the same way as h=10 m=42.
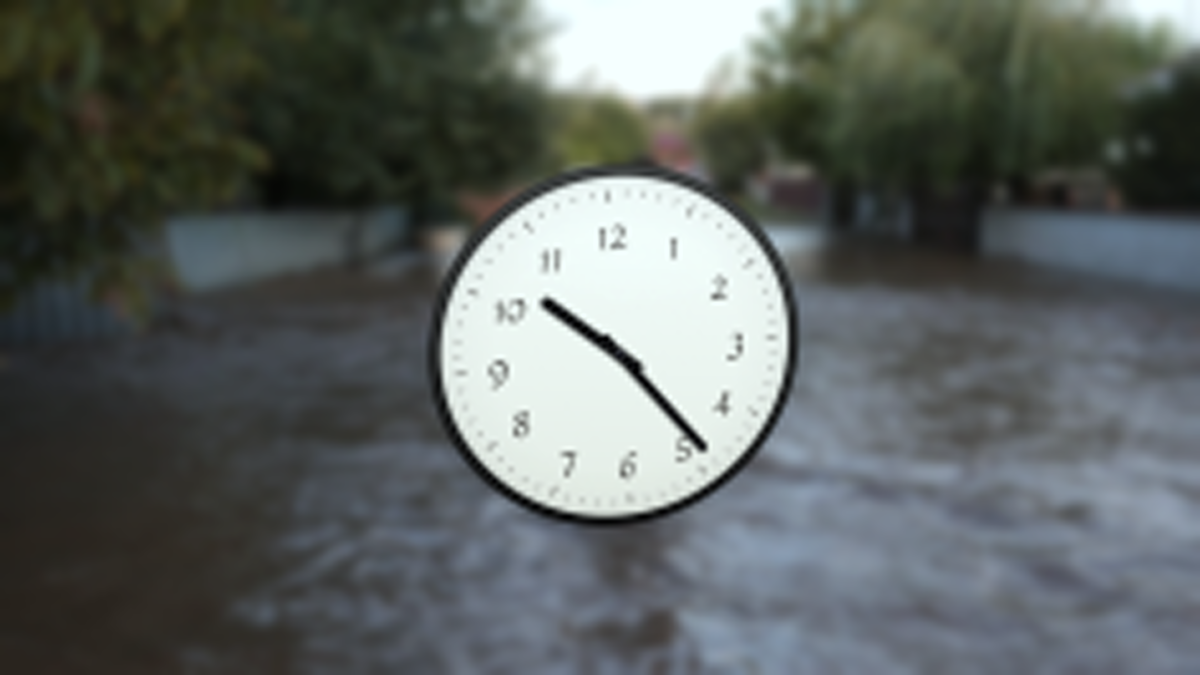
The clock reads h=10 m=24
